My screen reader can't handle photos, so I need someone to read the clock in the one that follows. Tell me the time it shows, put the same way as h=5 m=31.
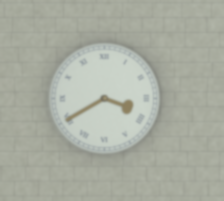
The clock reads h=3 m=40
